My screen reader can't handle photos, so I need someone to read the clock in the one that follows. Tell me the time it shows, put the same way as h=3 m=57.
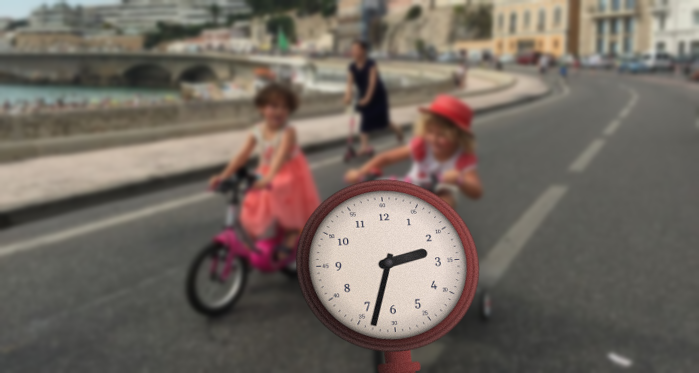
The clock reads h=2 m=33
